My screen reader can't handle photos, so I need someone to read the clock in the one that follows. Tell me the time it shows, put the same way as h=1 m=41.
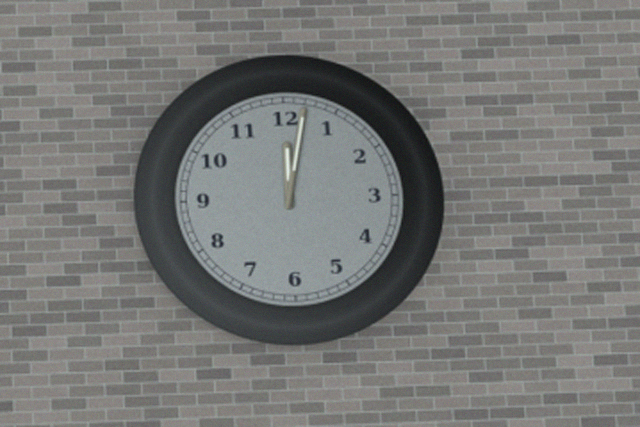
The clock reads h=12 m=2
